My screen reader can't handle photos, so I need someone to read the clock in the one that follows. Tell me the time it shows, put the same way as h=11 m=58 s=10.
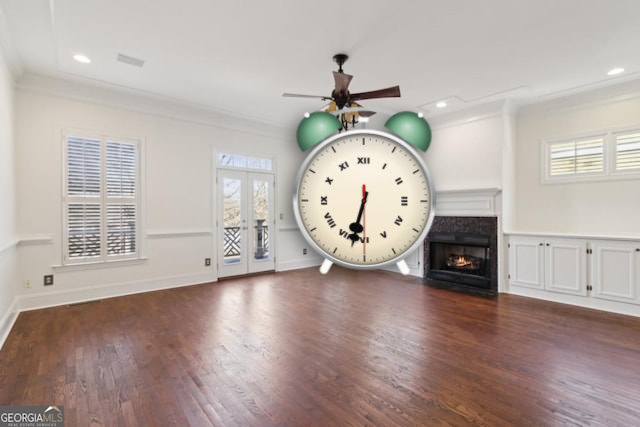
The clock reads h=6 m=32 s=30
